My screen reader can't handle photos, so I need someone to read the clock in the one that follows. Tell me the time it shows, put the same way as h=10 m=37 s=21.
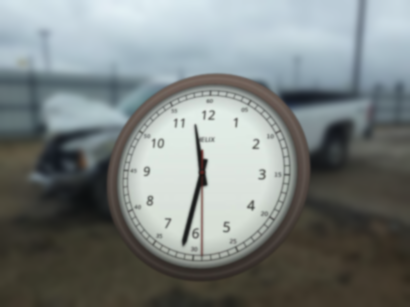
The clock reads h=11 m=31 s=29
